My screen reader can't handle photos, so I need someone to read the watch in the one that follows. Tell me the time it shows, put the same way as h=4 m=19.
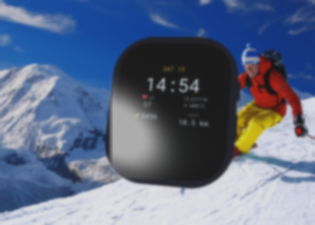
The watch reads h=14 m=54
